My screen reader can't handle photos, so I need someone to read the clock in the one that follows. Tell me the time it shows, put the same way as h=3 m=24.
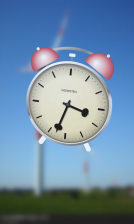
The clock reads h=3 m=33
